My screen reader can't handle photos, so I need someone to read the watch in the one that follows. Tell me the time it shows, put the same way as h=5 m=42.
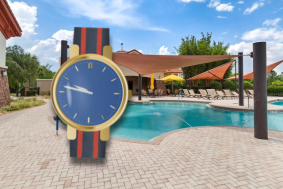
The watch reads h=9 m=47
